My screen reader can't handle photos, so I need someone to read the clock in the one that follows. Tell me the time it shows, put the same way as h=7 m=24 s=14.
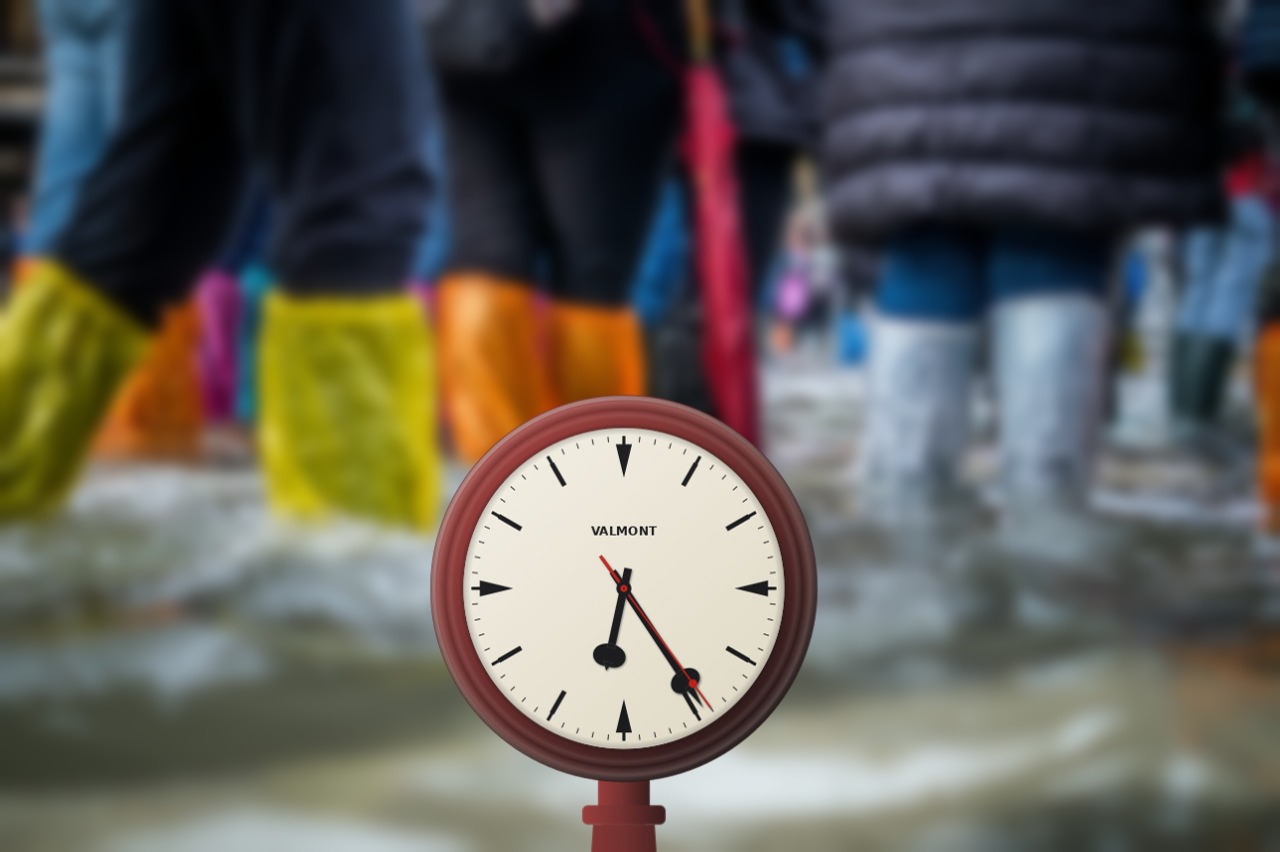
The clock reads h=6 m=24 s=24
